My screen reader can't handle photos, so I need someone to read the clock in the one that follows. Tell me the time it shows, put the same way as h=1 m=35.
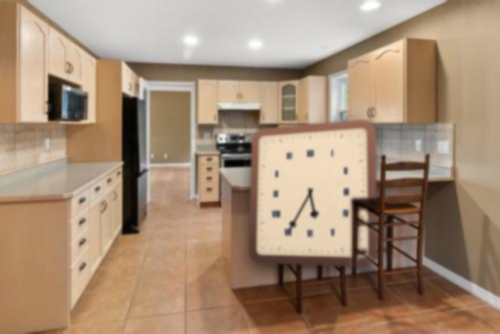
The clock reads h=5 m=35
